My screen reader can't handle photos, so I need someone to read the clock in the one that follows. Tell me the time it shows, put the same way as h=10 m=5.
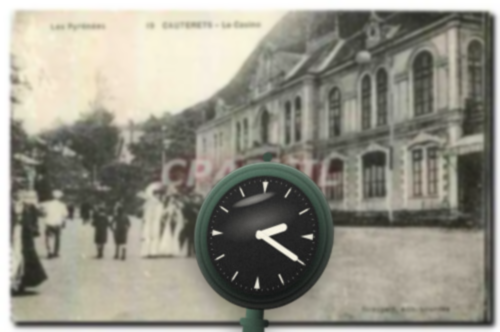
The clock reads h=2 m=20
